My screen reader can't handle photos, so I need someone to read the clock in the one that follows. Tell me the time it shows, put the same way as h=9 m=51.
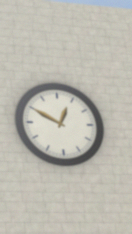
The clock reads h=12 m=50
